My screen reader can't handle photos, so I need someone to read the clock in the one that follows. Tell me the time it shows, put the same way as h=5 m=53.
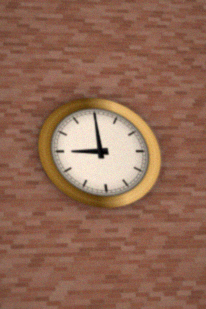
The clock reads h=9 m=0
